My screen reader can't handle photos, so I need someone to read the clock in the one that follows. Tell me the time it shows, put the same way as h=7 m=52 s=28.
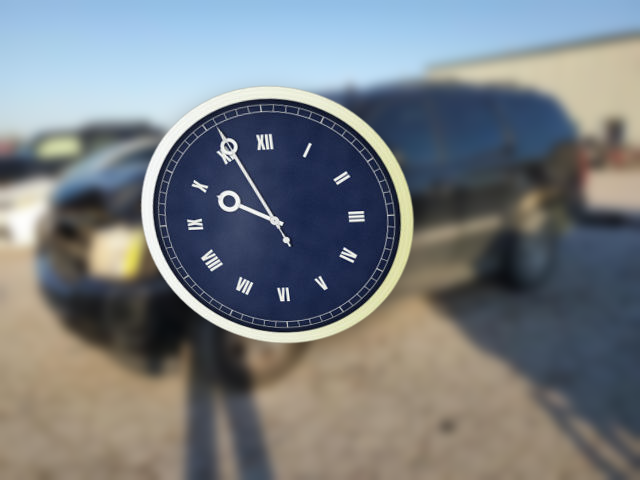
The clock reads h=9 m=55 s=56
